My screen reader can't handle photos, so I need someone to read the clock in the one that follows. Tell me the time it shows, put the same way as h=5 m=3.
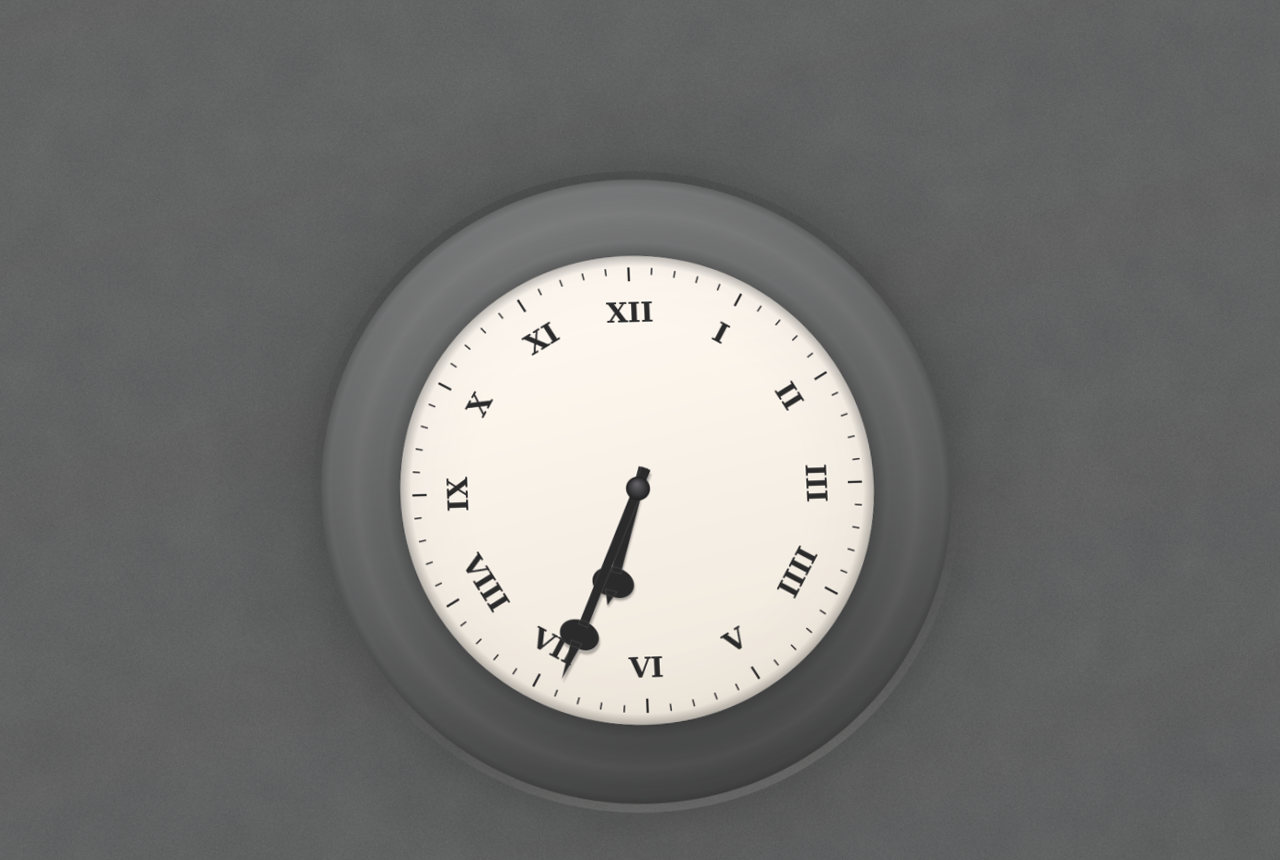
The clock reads h=6 m=34
